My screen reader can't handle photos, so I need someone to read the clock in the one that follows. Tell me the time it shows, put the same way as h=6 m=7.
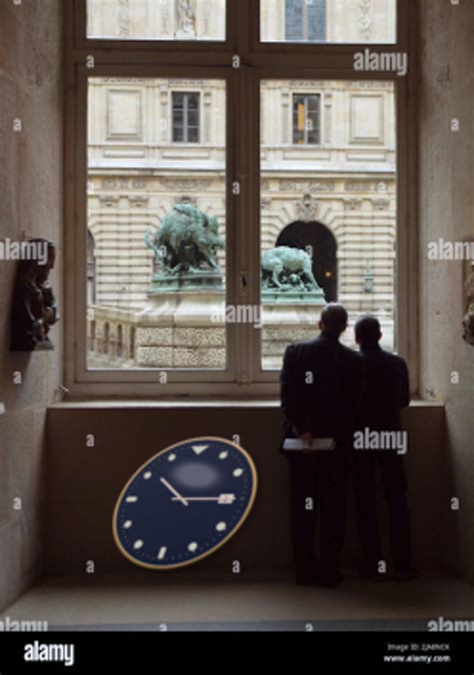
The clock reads h=10 m=15
